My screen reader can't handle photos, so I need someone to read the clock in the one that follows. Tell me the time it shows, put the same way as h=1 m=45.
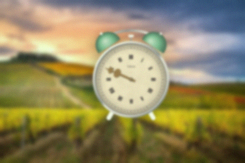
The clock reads h=9 m=49
